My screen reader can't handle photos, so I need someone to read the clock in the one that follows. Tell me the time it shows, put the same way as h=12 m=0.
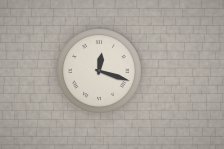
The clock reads h=12 m=18
